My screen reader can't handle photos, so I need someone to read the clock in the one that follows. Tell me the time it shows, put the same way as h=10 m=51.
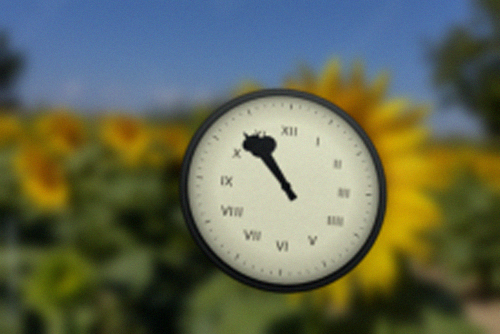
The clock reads h=10 m=53
